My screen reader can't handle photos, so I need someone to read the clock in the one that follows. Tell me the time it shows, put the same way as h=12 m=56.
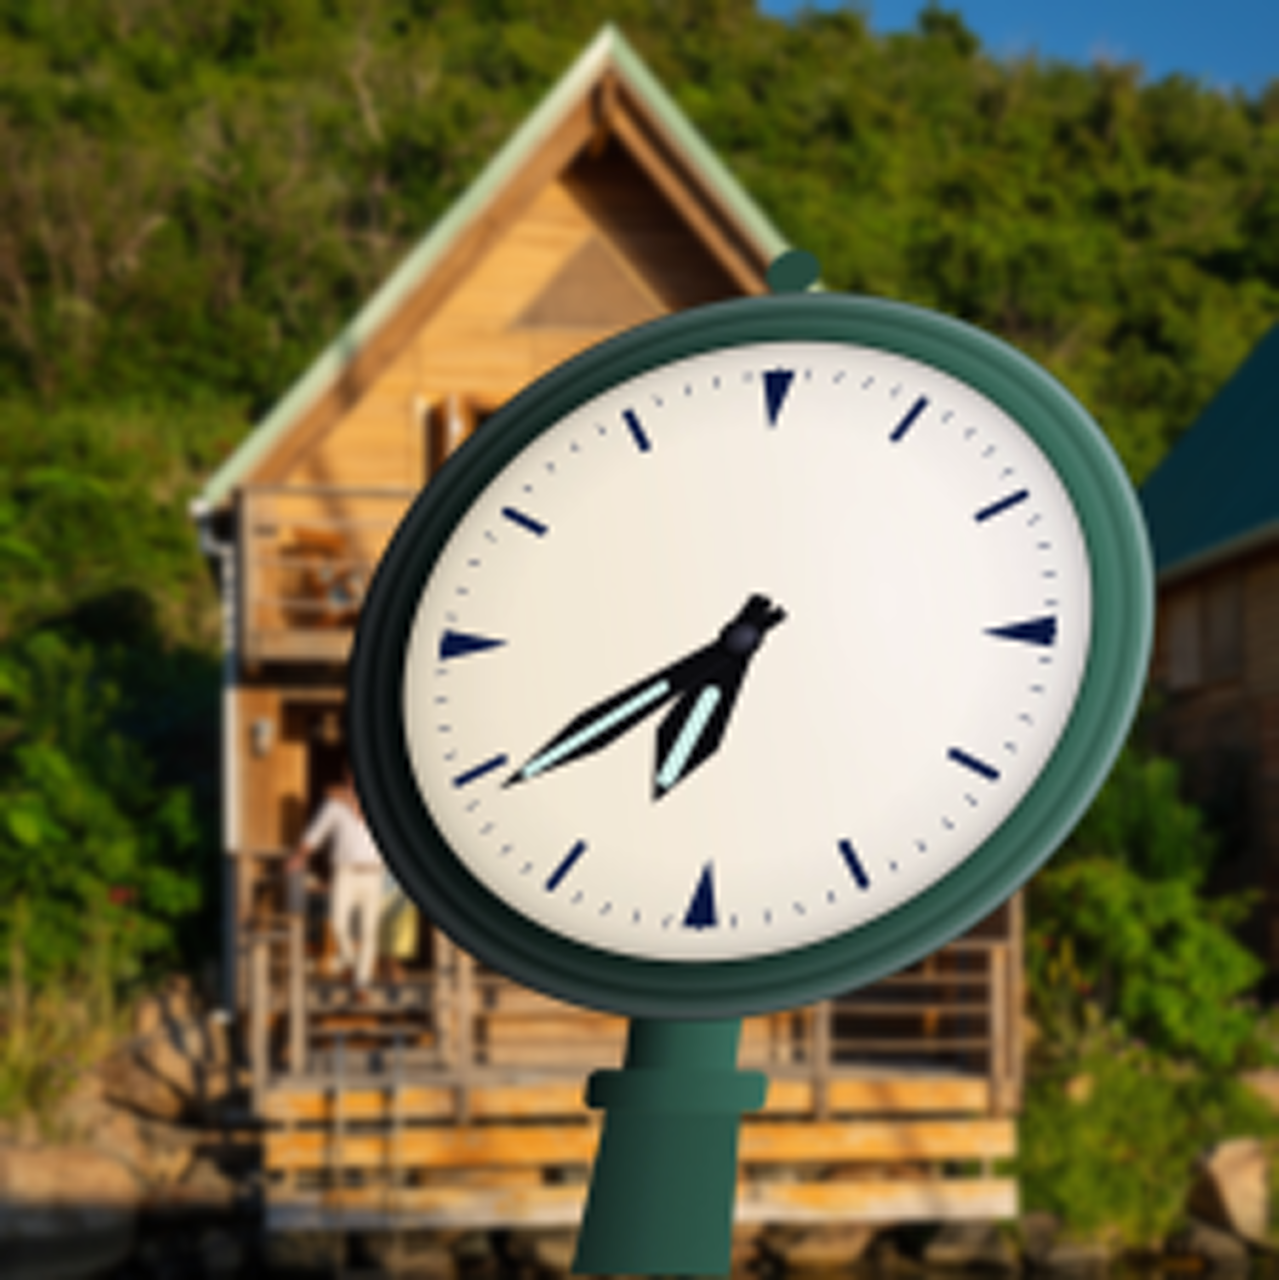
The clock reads h=6 m=39
